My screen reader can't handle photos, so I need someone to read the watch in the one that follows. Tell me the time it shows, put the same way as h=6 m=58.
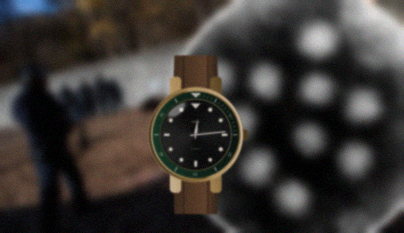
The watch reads h=12 m=14
